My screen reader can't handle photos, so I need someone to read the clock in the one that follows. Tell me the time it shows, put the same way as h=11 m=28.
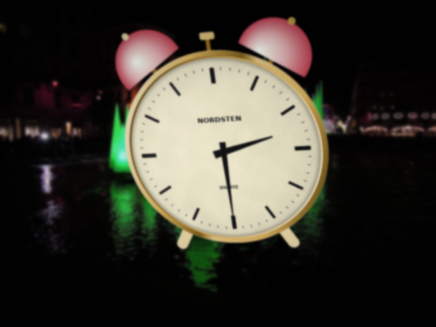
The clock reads h=2 m=30
